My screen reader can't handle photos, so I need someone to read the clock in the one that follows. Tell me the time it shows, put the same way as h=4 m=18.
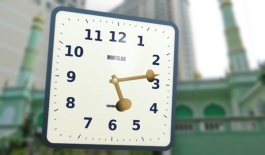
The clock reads h=5 m=13
